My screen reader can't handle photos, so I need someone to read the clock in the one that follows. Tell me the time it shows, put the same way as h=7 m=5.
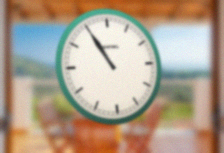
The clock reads h=10 m=55
